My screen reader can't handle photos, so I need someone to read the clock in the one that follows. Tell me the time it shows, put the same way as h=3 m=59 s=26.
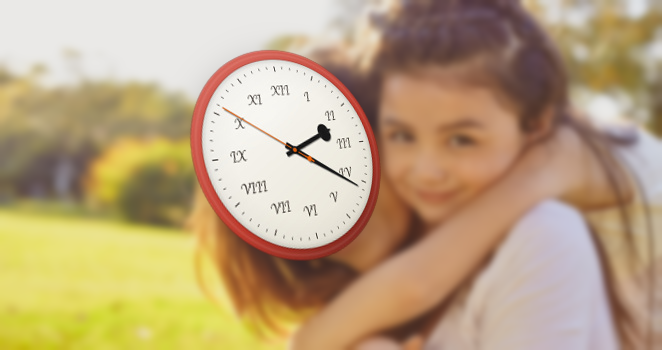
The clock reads h=2 m=20 s=51
